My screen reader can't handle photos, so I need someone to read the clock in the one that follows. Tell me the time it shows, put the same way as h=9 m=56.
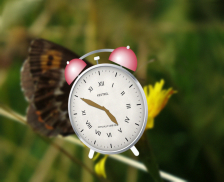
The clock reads h=4 m=50
